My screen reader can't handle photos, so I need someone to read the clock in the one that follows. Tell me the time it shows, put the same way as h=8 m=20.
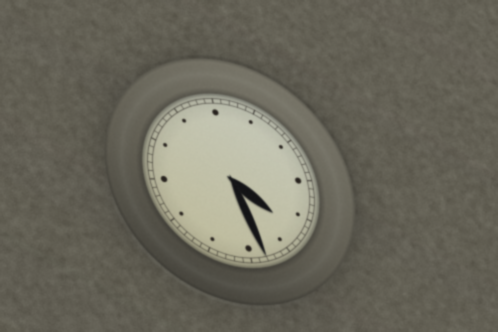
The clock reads h=4 m=28
